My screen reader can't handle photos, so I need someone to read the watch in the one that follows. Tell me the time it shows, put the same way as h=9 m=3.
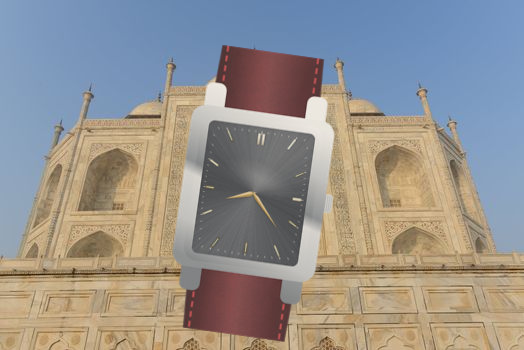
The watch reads h=8 m=23
